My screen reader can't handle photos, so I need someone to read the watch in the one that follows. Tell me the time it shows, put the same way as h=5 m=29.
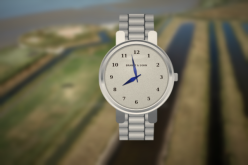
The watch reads h=7 m=58
